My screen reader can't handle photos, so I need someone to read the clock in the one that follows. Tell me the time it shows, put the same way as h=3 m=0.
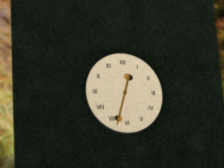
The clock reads h=12 m=33
